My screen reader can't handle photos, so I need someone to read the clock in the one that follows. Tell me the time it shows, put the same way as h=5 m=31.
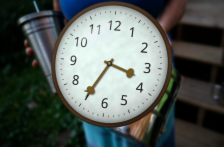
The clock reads h=3 m=35
